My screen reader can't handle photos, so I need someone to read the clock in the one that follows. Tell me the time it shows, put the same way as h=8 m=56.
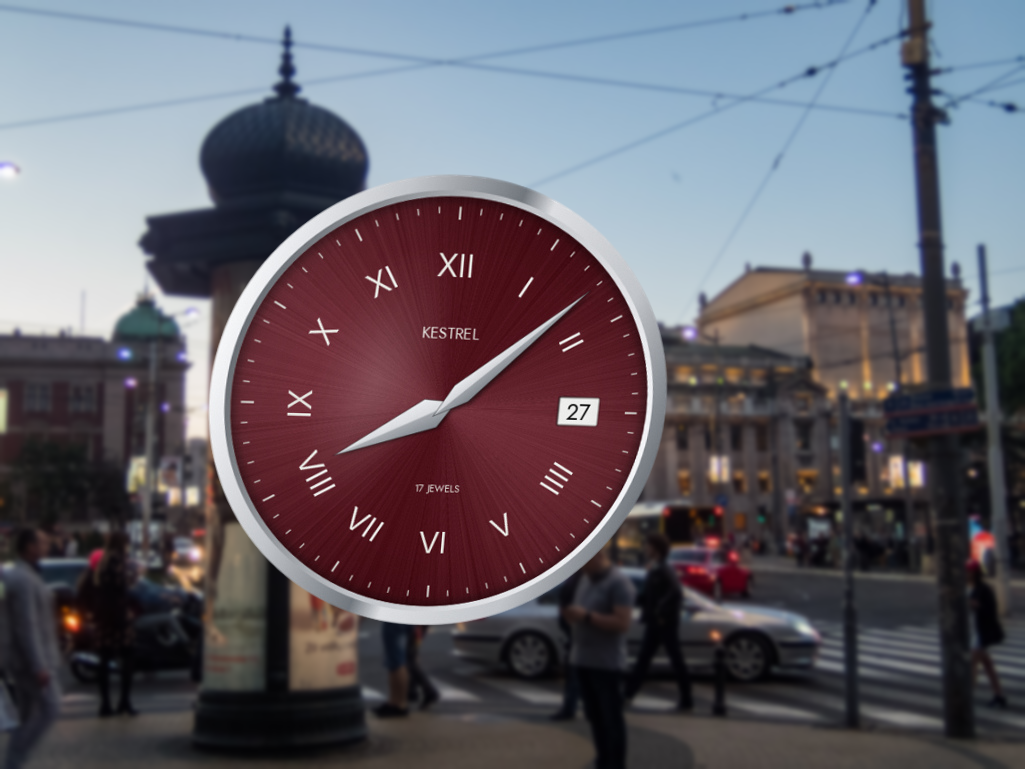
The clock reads h=8 m=8
